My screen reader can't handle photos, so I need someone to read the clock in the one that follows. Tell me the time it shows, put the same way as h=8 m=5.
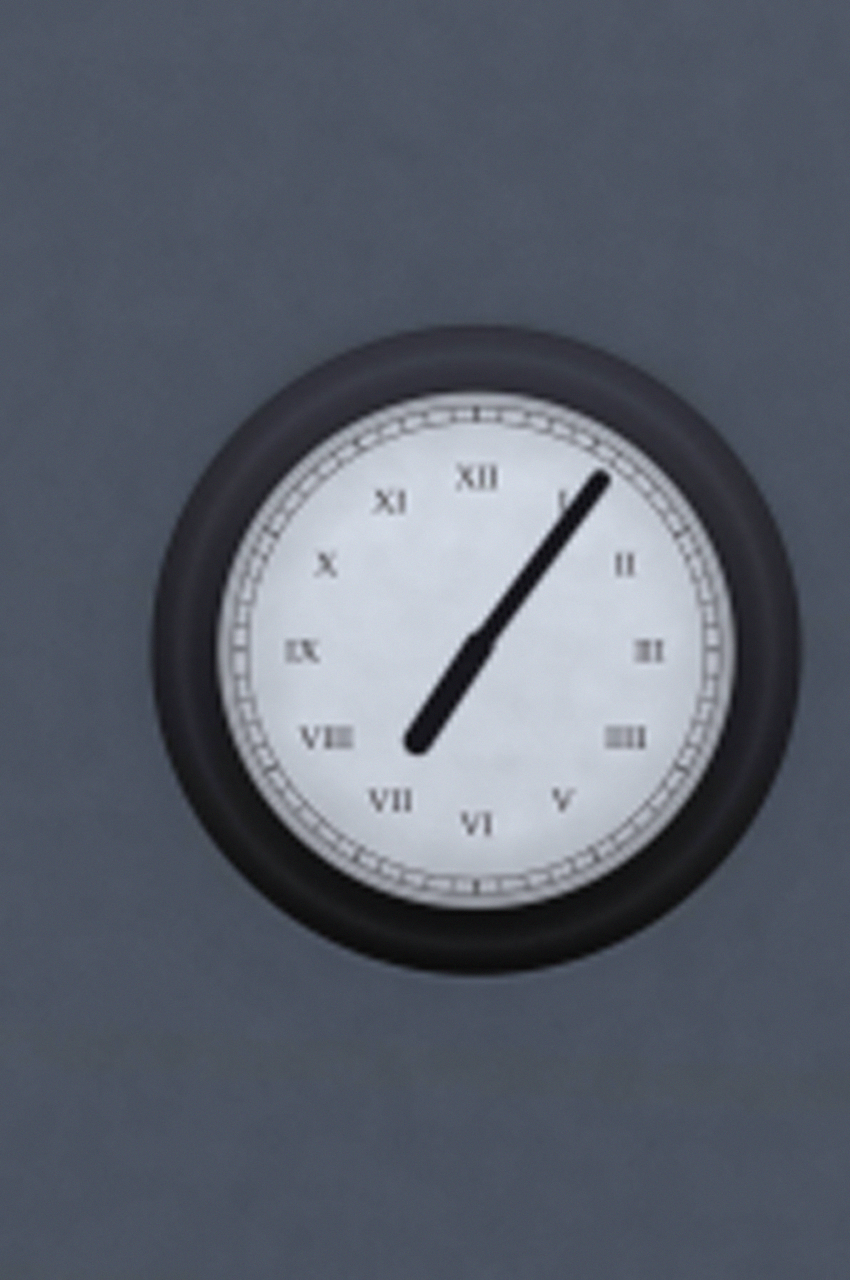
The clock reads h=7 m=6
